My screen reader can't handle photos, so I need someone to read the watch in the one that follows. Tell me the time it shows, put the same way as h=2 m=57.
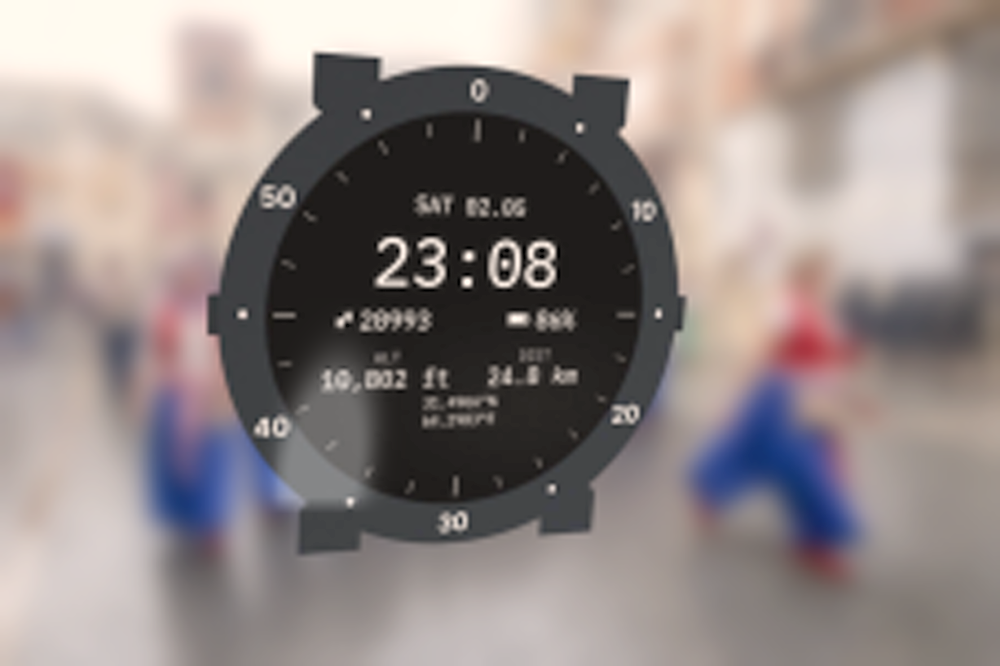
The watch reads h=23 m=8
